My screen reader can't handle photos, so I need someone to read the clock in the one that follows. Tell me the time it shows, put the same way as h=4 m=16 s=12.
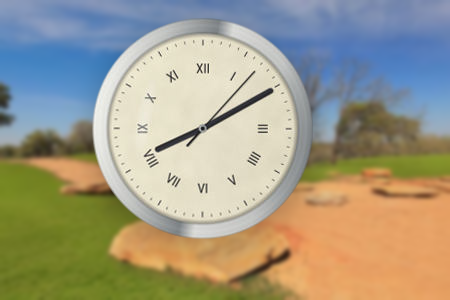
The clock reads h=8 m=10 s=7
